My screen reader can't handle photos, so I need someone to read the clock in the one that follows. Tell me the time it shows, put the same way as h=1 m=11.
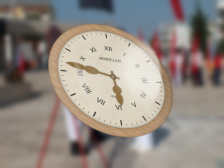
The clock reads h=5 m=47
